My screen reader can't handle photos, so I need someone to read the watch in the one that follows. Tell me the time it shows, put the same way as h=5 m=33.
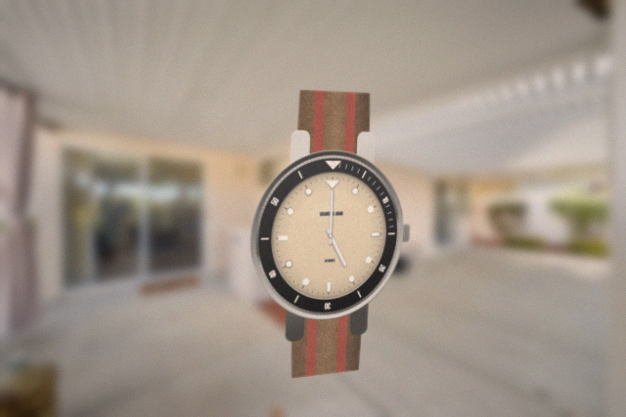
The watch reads h=5 m=0
